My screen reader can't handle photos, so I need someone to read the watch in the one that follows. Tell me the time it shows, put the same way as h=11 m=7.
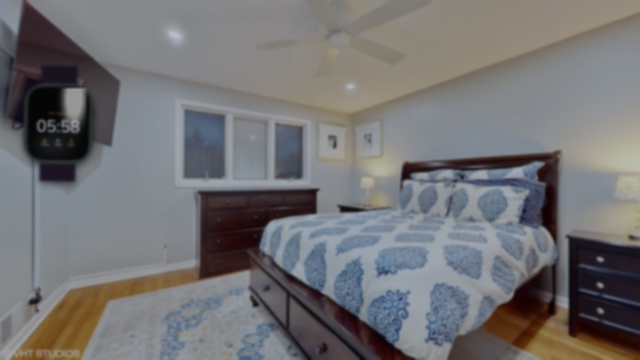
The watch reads h=5 m=58
